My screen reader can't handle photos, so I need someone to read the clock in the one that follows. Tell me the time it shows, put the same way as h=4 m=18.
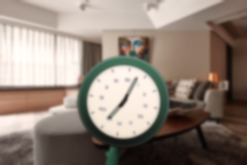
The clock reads h=7 m=3
